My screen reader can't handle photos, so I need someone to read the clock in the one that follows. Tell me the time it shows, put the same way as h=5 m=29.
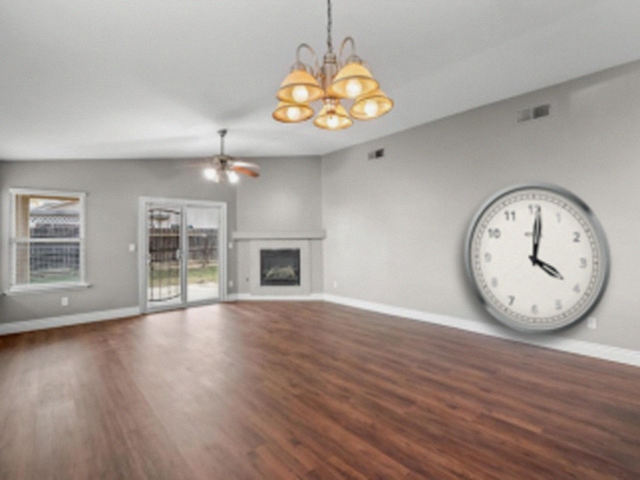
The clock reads h=4 m=1
